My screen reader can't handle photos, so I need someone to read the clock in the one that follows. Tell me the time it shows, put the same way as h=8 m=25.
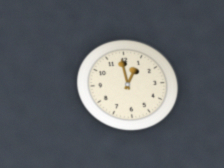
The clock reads h=12 m=59
